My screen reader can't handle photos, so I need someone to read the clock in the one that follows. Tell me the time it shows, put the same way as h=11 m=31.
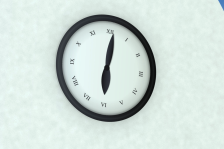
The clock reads h=6 m=1
